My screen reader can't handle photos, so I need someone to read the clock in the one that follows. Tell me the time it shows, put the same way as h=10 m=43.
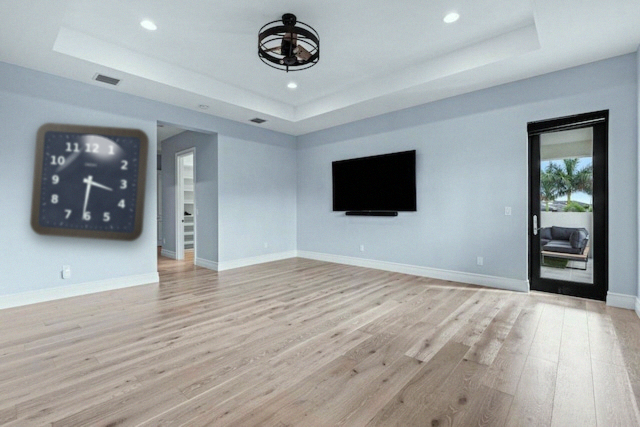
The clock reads h=3 m=31
